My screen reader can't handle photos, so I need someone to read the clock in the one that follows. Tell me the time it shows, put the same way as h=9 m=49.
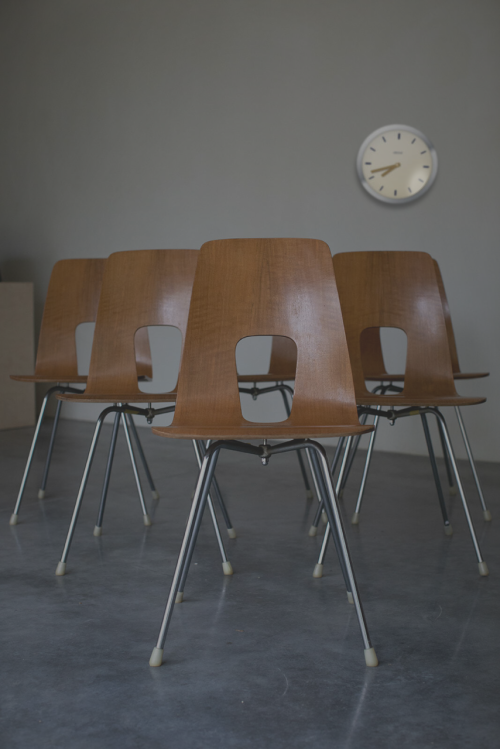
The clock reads h=7 m=42
